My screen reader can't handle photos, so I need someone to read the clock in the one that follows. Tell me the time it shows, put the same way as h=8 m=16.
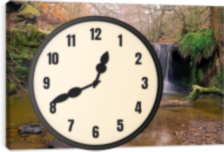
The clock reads h=12 m=41
